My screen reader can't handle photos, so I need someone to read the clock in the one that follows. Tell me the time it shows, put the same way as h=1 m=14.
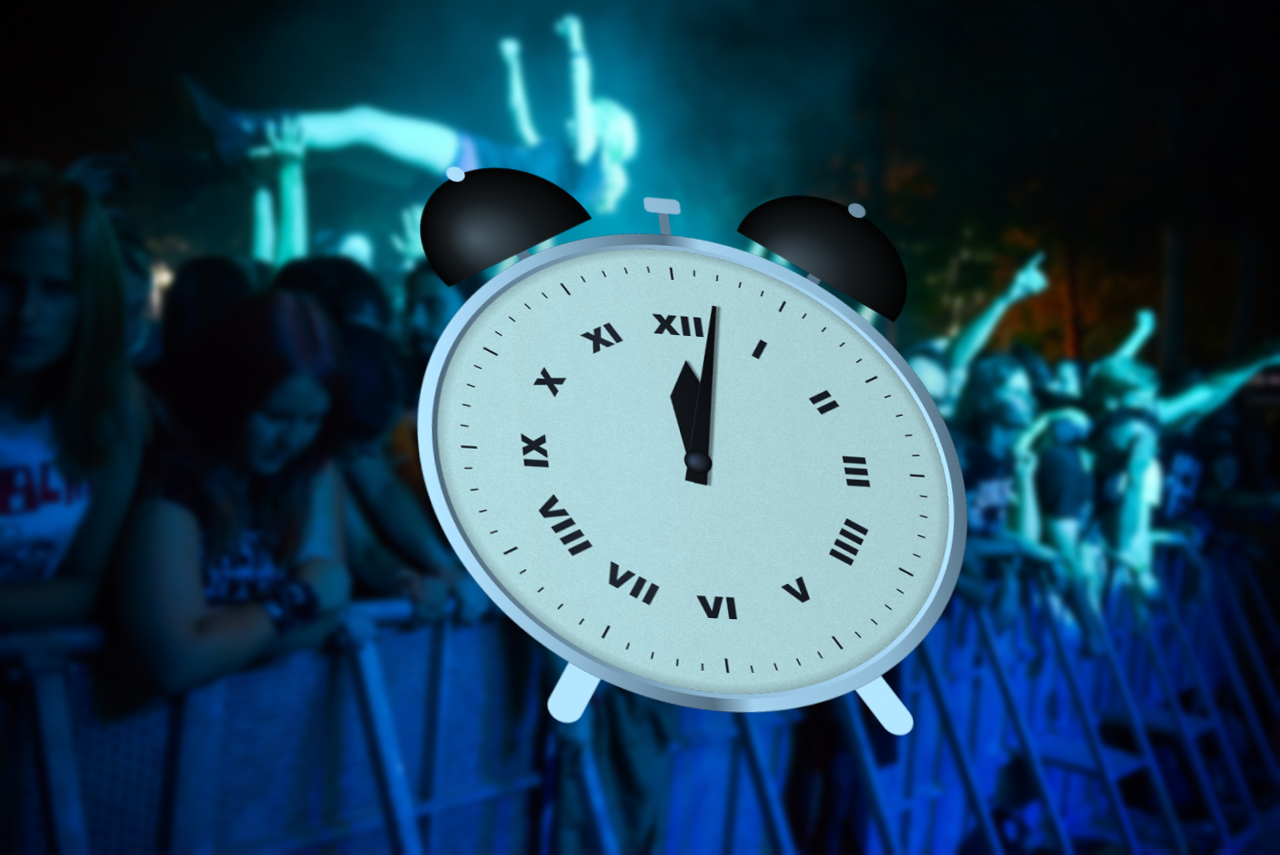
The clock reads h=12 m=2
